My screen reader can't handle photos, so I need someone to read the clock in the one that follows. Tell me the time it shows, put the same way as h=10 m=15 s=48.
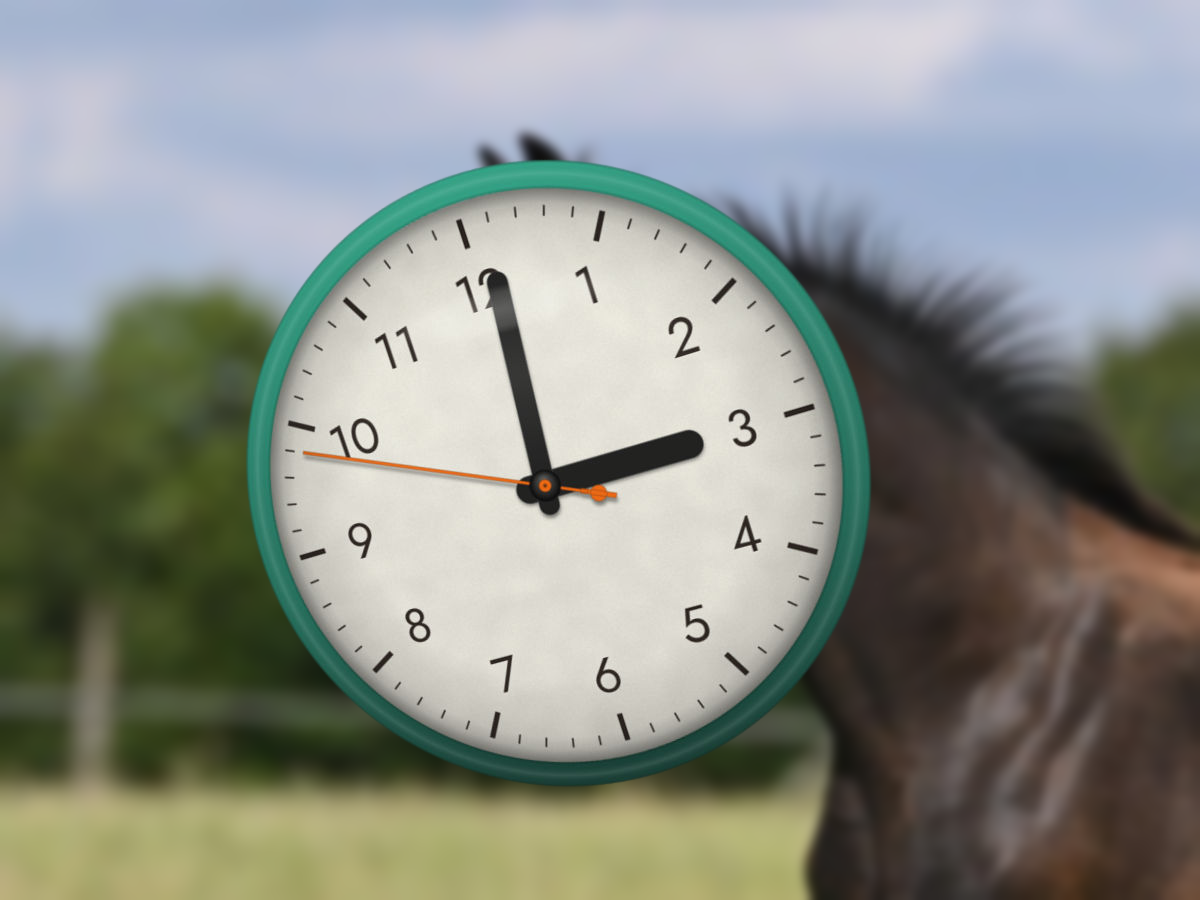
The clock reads h=3 m=0 s=49
